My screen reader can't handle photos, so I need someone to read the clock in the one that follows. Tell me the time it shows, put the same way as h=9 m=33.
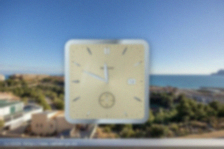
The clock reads h=11 m=49
